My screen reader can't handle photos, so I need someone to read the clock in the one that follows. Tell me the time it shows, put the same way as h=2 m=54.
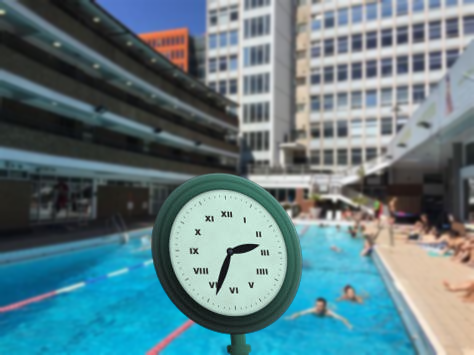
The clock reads h=2 m=34
